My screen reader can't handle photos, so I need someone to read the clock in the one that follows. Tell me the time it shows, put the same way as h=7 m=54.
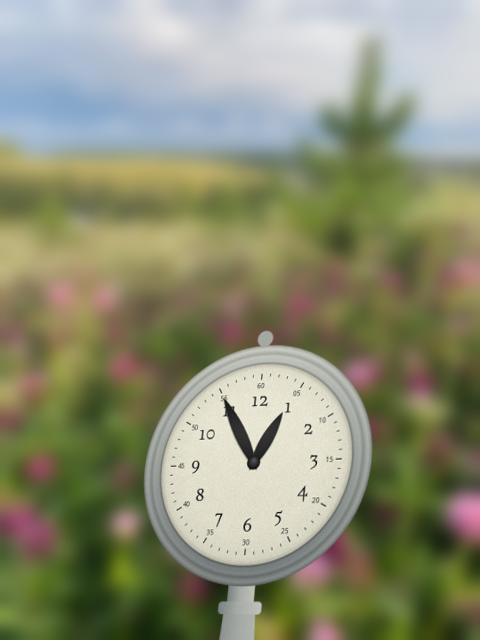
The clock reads h=12 m=55
